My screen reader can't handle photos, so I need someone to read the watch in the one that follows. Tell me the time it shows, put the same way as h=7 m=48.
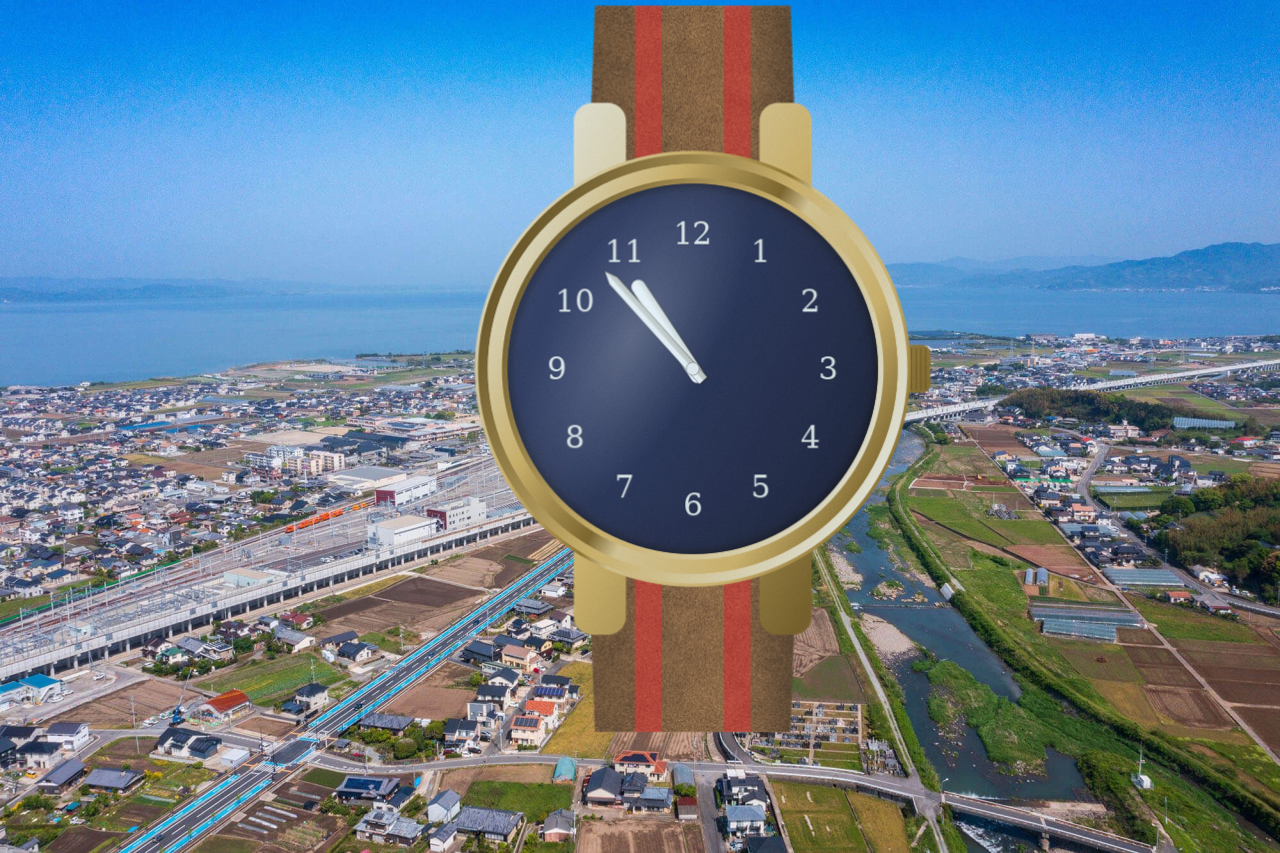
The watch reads h=10 m=53
